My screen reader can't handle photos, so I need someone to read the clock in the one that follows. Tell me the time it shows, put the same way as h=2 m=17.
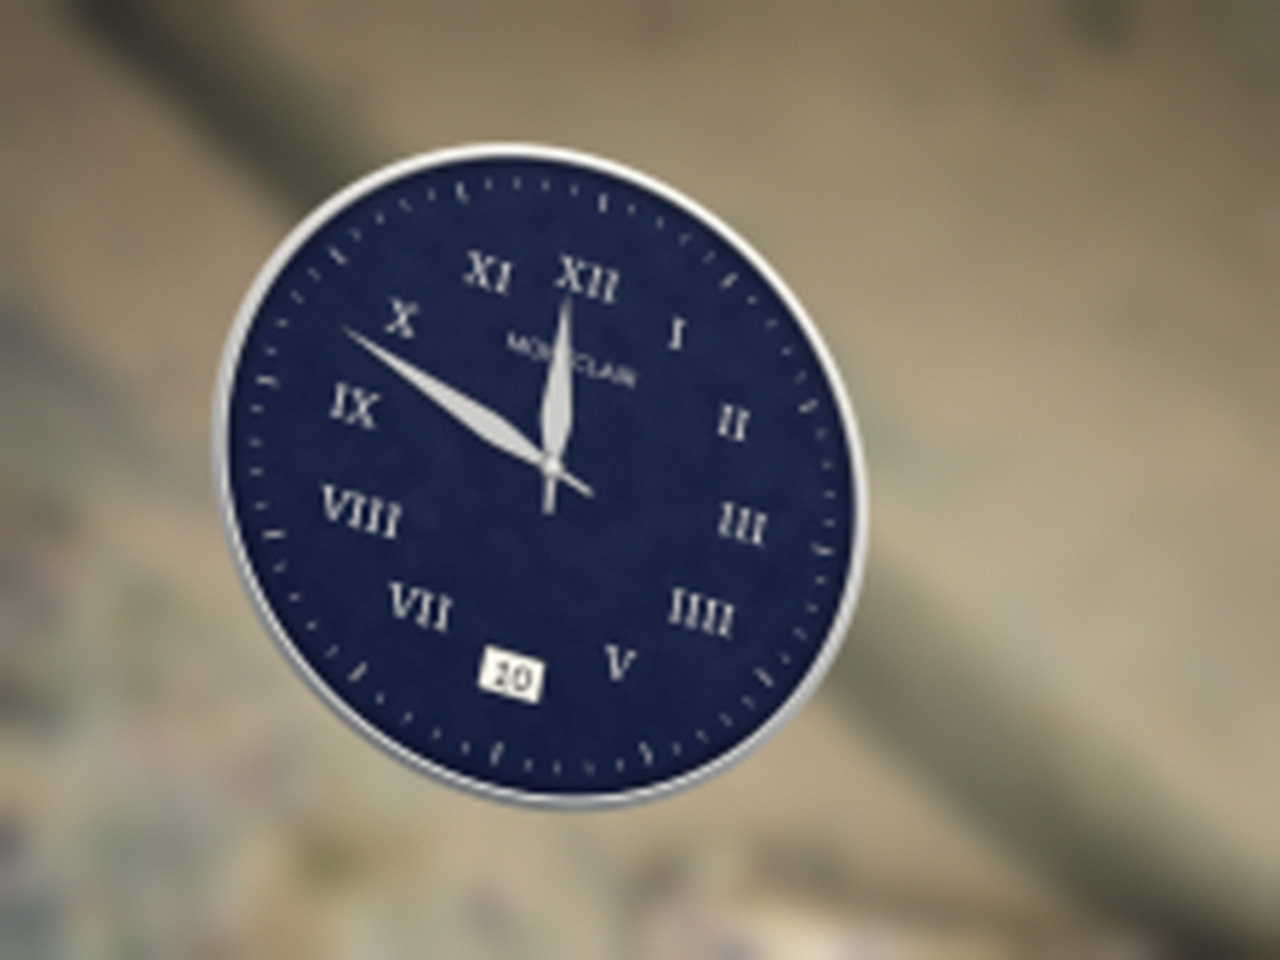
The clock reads h=11 m=48
